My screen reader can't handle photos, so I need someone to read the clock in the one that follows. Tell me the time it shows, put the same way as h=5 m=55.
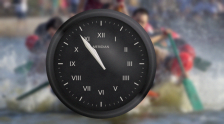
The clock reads h=10 m=54
